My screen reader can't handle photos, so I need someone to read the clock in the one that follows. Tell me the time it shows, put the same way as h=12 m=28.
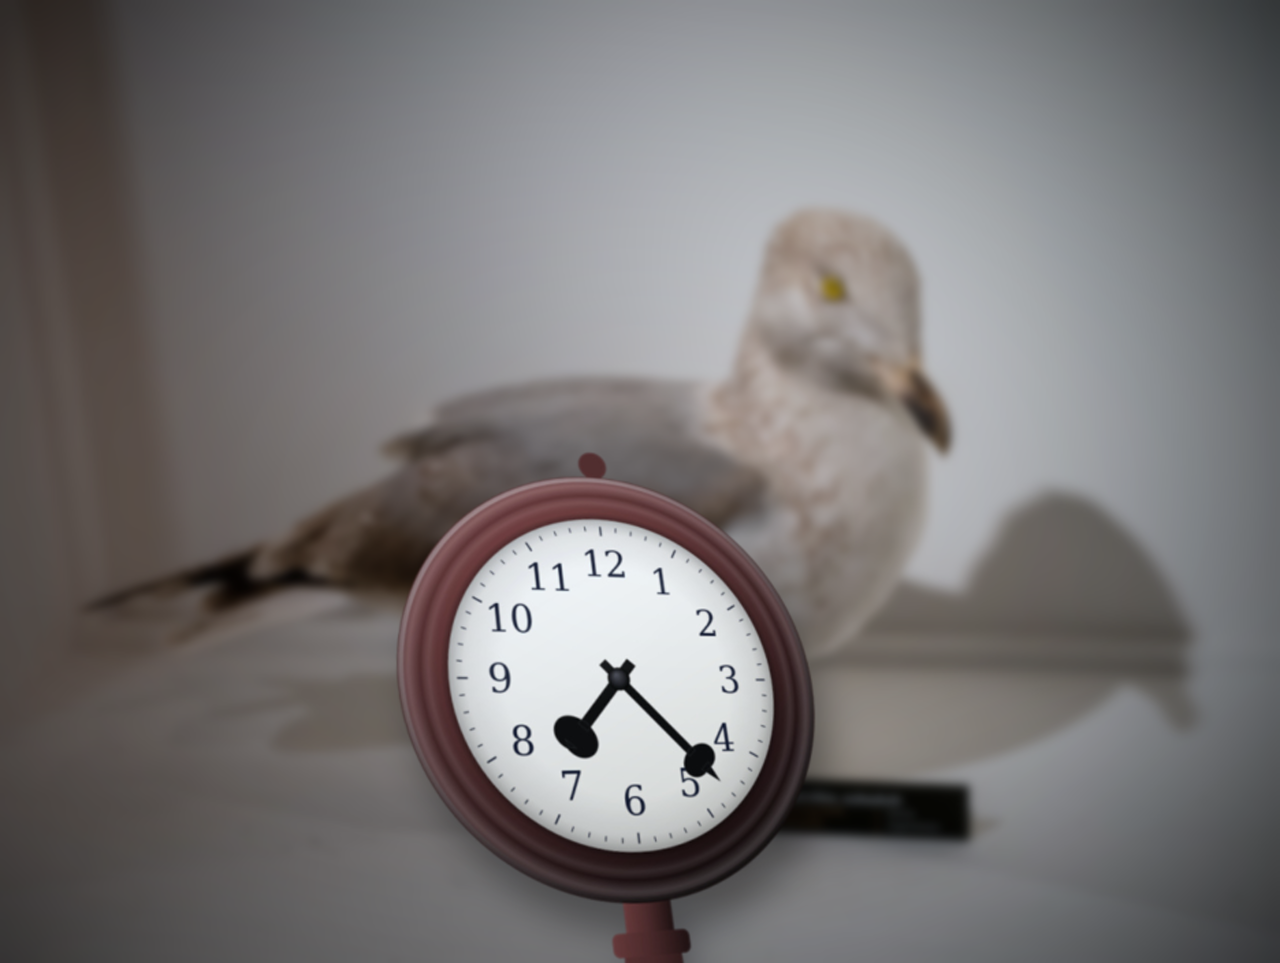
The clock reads h=7 m=23
